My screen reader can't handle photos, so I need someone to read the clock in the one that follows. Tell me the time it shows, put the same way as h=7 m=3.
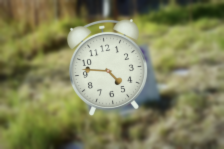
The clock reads h=4 m=47
